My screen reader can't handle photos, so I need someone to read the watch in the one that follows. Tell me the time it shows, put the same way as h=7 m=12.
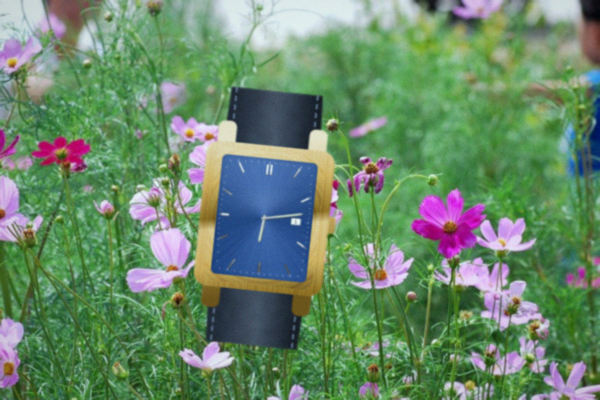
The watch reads h=6 m=13
